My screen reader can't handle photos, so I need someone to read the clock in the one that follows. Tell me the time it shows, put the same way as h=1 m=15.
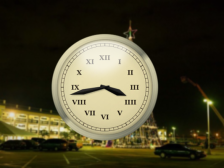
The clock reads h=3 m=43
